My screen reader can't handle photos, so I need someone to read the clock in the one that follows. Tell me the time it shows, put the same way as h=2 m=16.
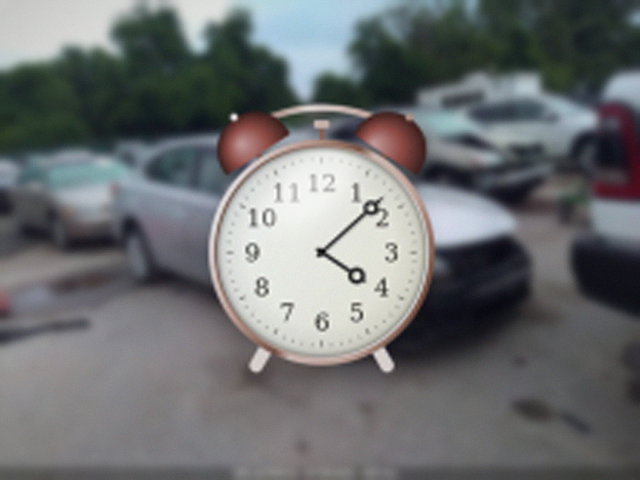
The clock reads h=4 m=8
